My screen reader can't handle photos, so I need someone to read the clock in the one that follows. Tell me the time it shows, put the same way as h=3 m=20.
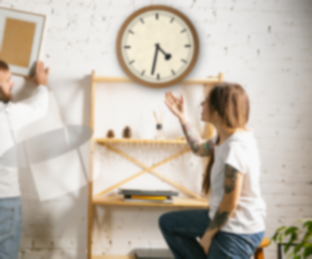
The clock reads h=4 m=32
